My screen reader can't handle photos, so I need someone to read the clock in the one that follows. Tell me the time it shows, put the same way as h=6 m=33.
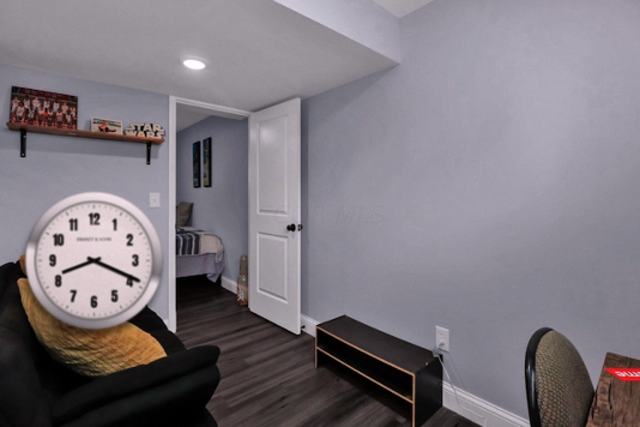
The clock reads h=8 m=19
